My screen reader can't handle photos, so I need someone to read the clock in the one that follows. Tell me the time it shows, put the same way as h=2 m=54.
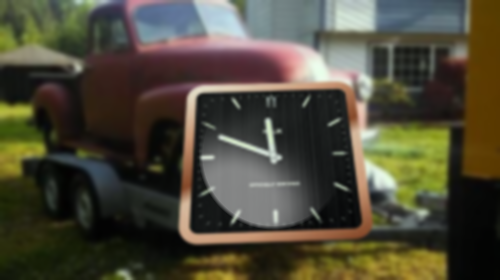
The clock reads h=11 m=49
